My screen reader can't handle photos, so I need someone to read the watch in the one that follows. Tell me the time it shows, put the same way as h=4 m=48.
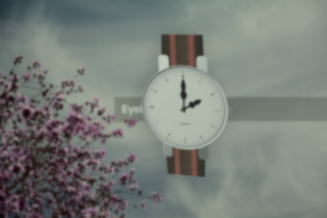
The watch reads h=2 m=0
